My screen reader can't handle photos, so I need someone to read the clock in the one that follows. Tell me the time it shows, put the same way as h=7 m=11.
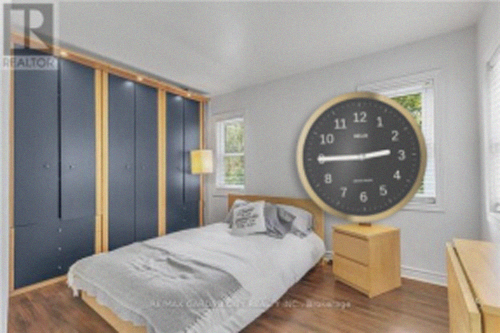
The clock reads h=2 m=45
